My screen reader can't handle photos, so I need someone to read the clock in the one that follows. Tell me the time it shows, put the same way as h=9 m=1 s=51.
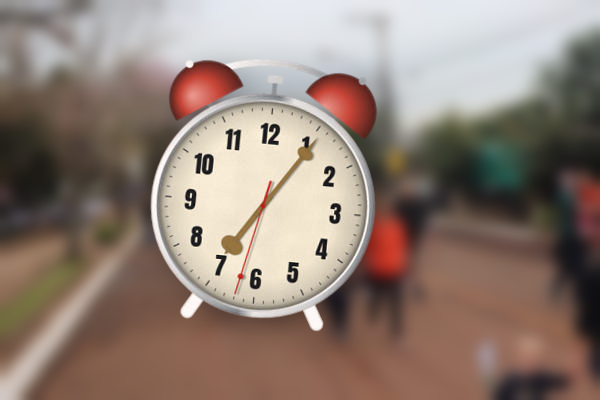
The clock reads h=7 m=5 s=32
